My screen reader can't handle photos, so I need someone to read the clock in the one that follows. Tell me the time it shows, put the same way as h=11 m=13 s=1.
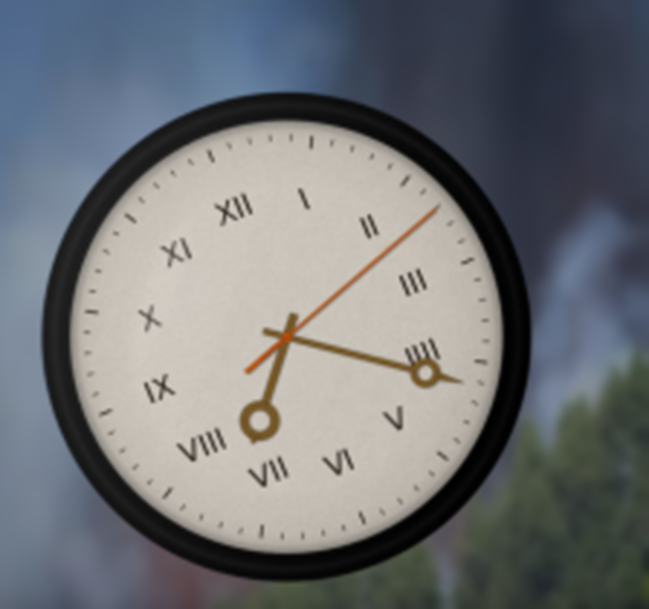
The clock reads h=7 m=21 s=12
